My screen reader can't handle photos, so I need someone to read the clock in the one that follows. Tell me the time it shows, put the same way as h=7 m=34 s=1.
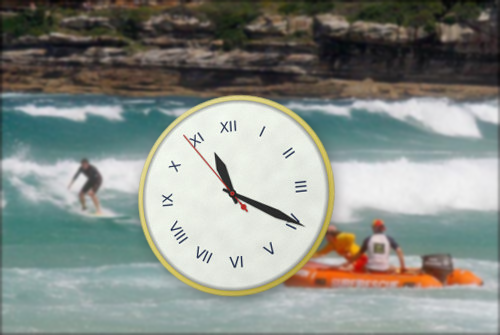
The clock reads h=11 m=19 s=54
